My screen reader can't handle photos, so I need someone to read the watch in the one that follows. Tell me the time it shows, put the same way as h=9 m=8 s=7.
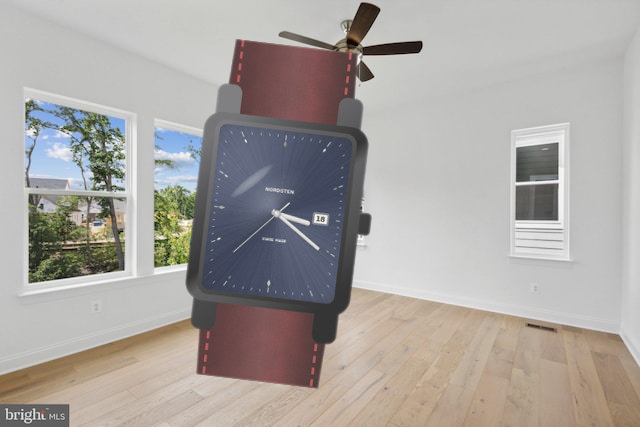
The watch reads h=3 m=20 s=37
